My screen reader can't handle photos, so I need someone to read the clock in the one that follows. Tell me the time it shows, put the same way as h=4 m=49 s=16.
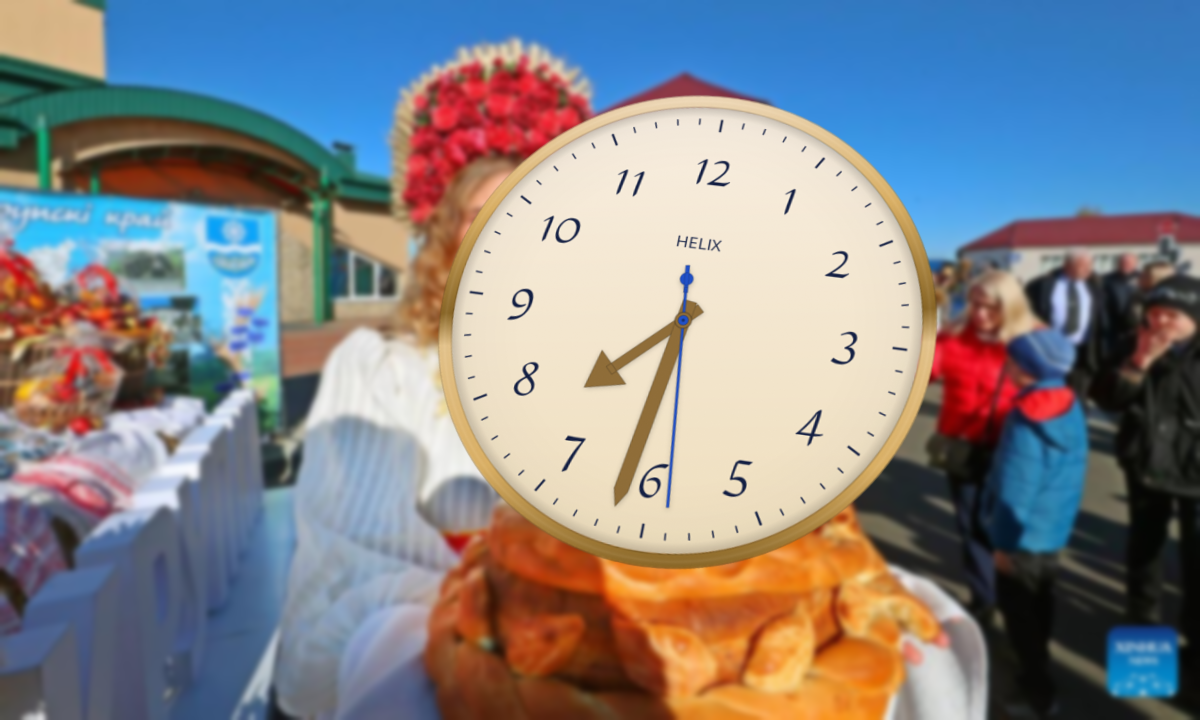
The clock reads h=7 m=31 s=29
